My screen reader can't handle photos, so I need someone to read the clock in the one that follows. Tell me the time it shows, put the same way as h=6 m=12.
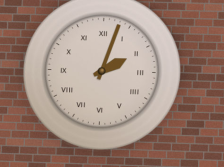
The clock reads h=2 m=3
